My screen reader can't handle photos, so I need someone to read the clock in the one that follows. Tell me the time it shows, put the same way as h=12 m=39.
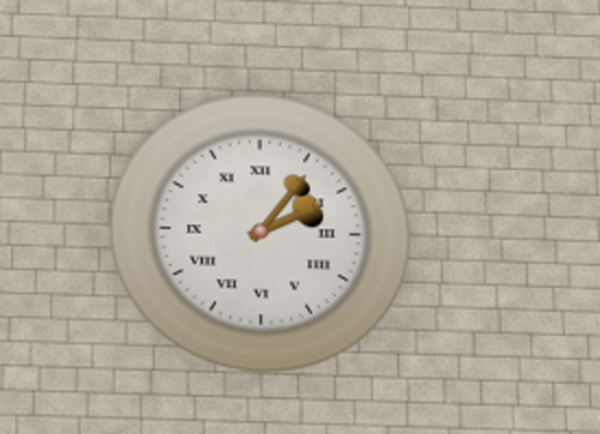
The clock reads h=2 m=6
